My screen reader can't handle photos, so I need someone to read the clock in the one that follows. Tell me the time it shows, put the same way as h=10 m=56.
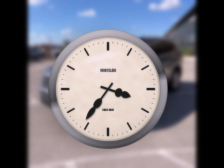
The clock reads h=3 m=36
